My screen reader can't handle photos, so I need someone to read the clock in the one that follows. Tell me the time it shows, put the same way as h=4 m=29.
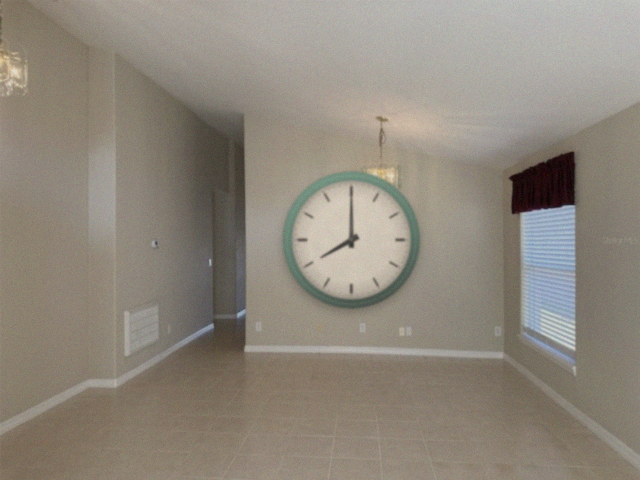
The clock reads h=8 m=0
